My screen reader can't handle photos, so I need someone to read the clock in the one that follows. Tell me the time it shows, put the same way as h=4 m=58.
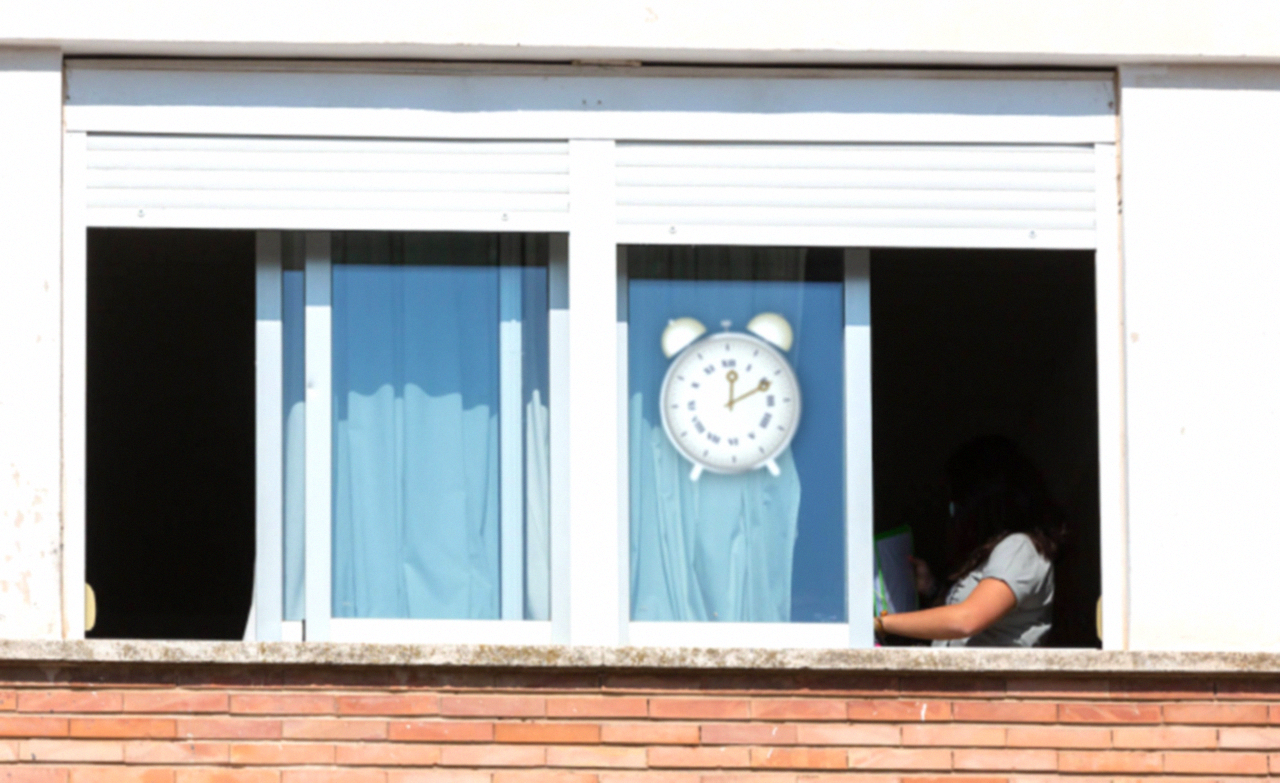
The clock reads h=12 m=11
